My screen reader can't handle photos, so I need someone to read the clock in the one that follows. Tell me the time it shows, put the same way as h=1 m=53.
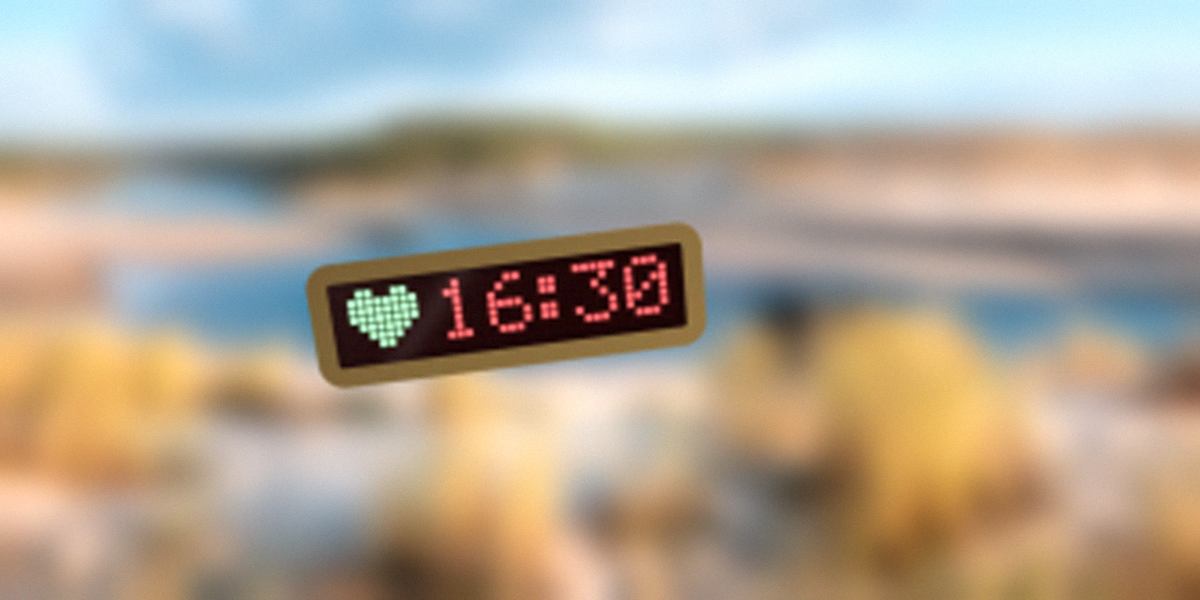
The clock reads h=16 m=30
